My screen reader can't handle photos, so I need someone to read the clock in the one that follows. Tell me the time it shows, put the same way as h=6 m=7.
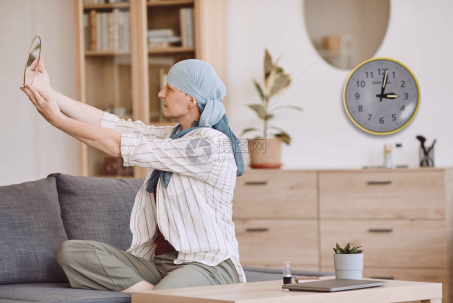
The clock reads h=3 m=2
